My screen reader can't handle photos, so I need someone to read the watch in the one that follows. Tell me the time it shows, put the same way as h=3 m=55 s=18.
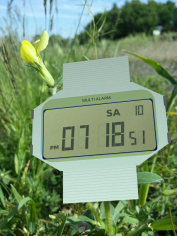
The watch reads h=7 m=18 s=51
